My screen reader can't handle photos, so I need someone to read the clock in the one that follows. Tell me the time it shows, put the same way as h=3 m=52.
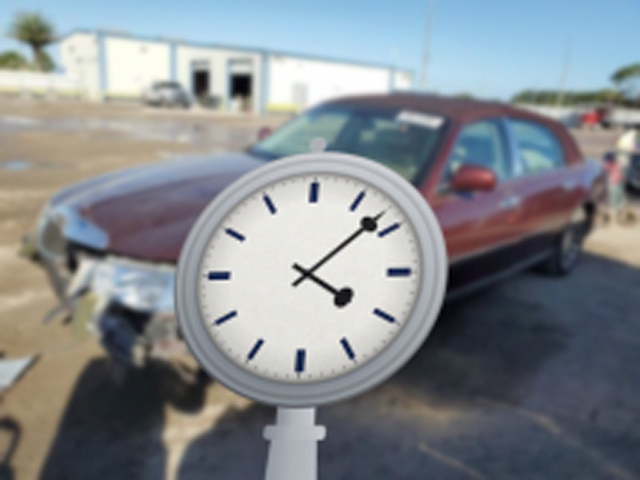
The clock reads h=4 m=8
